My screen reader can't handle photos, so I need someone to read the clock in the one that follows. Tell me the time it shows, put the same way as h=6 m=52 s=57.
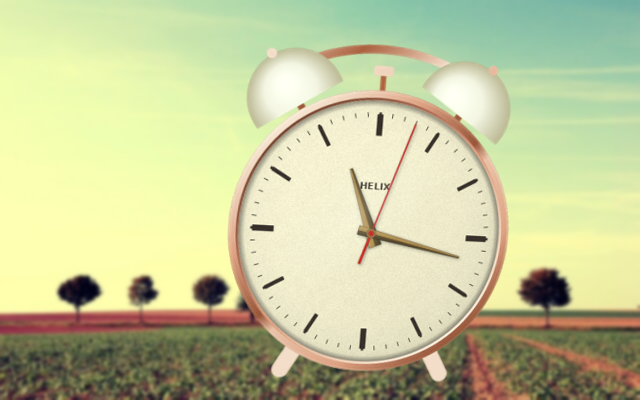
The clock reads h=11 m=17 s=3
